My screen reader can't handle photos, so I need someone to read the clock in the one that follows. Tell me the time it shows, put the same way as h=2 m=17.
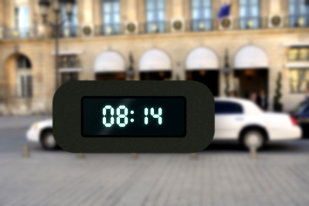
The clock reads h=8 m=14
